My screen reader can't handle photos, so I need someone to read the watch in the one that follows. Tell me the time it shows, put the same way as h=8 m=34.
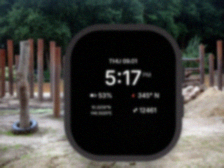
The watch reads h=5 m=17
